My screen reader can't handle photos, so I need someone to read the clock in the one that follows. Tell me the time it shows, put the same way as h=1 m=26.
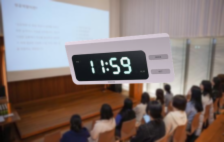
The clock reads h=11 m=59
